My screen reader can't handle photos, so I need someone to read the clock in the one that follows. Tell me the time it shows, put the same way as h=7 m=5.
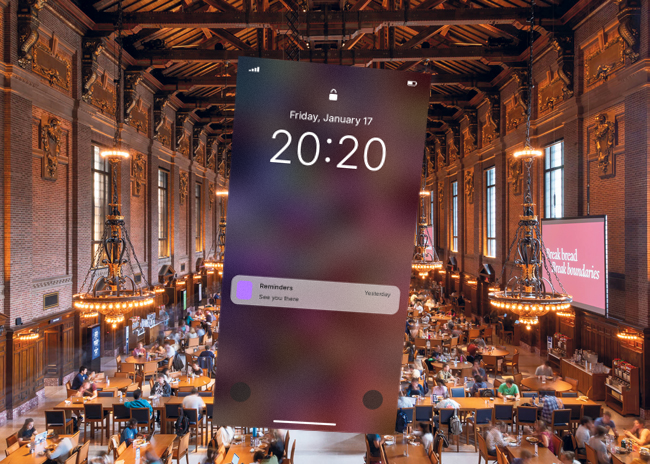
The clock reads h=20 m=20
